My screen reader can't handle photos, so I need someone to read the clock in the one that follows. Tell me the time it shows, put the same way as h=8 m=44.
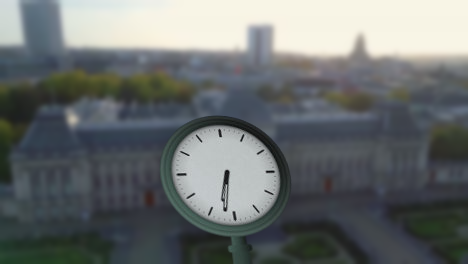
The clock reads h=6 m=32
